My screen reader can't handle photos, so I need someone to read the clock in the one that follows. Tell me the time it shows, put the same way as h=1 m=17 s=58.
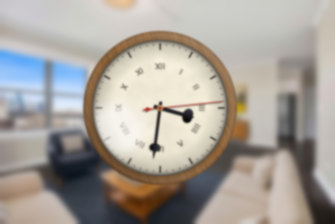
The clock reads h=3 m=31 s=14
